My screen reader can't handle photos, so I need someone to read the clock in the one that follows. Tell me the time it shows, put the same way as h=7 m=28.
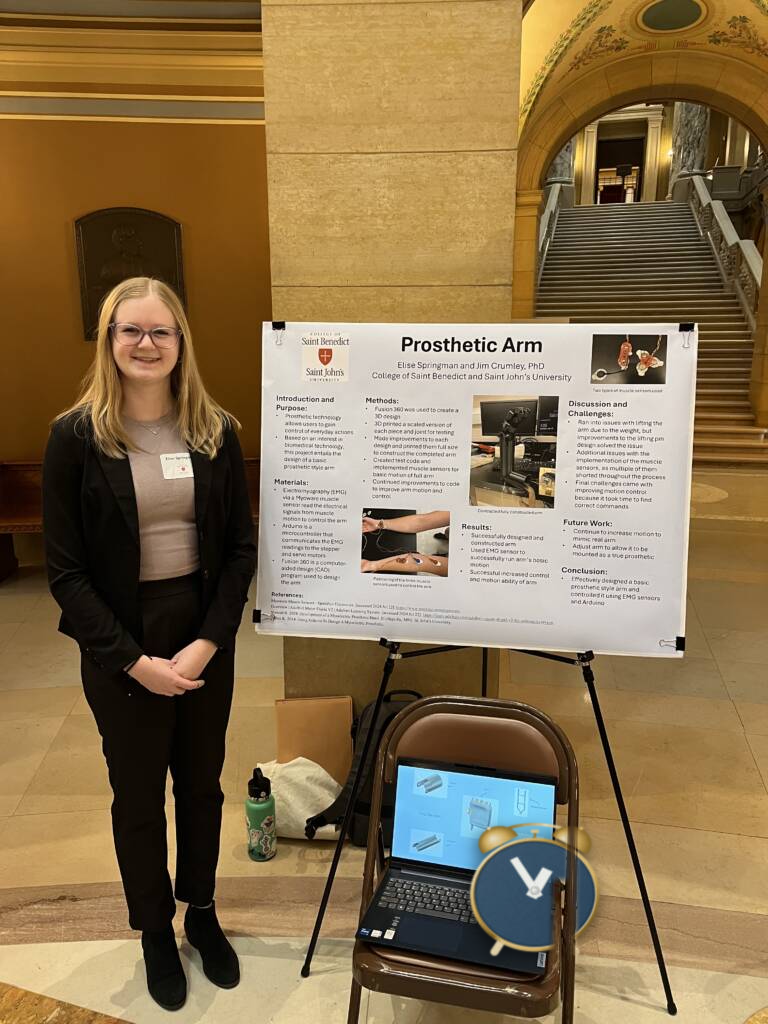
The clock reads h=12 m=55
